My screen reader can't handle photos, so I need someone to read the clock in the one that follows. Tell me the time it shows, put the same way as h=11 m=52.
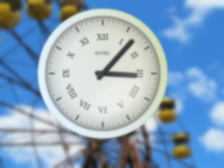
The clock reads h=3 m=7
